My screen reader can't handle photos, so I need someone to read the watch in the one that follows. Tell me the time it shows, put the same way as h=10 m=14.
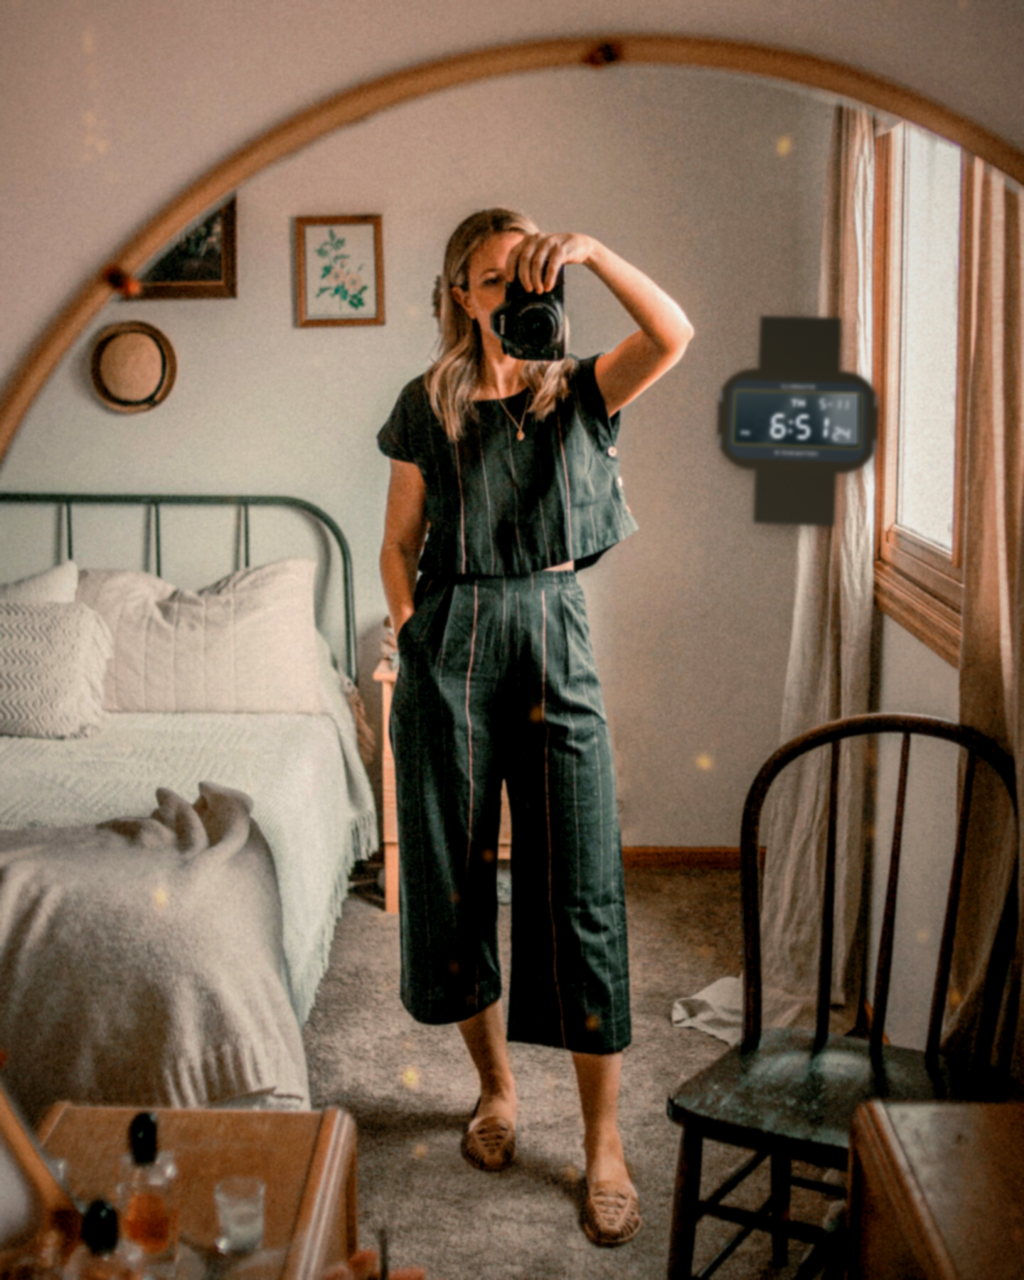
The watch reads h=6 m=51
